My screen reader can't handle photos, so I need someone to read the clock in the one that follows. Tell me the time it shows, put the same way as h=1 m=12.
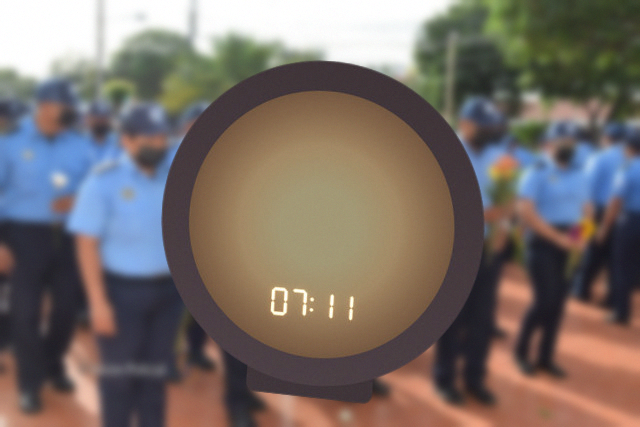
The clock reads h=7 m=11
